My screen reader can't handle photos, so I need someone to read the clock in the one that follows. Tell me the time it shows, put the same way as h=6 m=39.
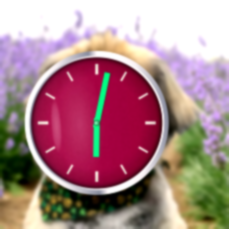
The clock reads h=6 m=2
